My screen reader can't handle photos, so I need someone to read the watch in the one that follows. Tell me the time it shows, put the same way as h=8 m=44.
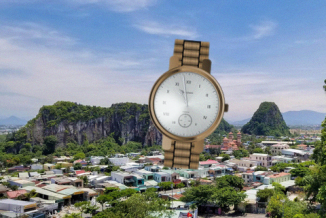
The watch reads h=10 m=58
